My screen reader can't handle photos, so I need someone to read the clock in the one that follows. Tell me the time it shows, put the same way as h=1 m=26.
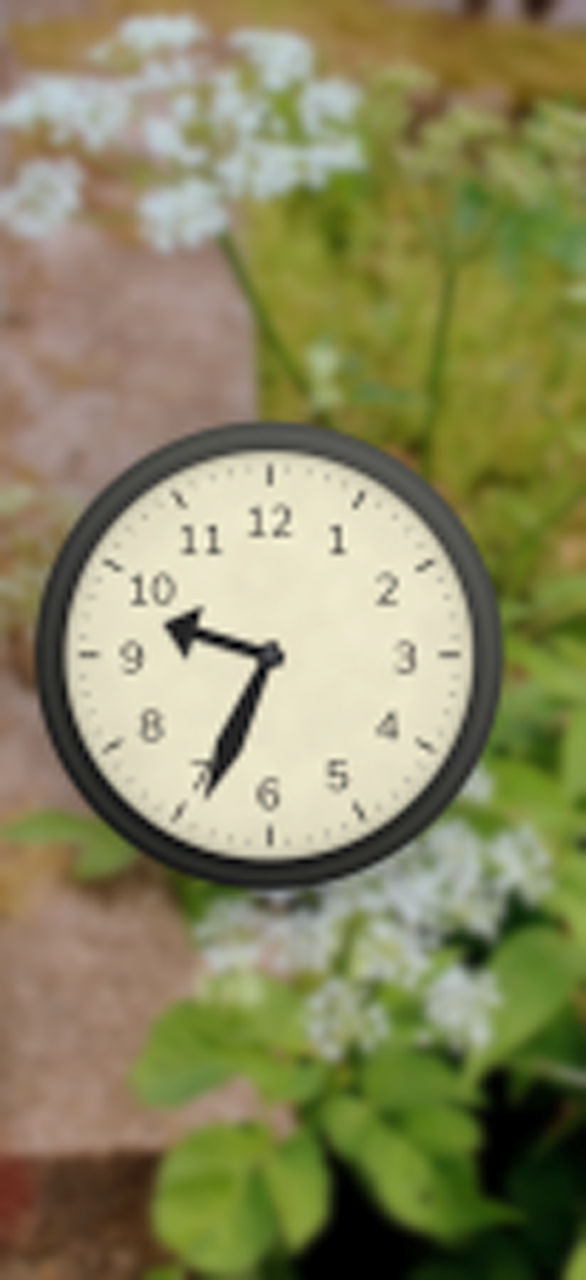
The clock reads h=9 m=34
